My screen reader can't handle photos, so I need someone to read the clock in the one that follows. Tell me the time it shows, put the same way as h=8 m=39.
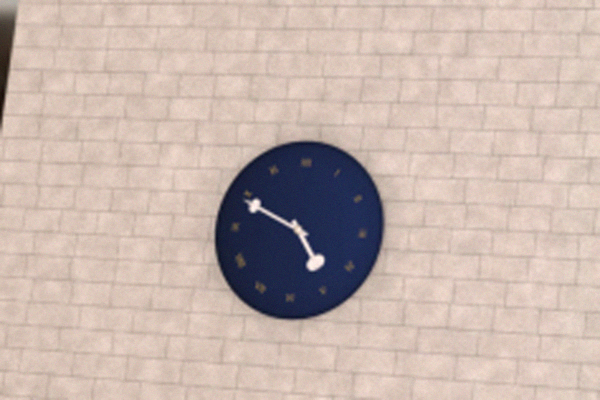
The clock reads h=4 m=49
